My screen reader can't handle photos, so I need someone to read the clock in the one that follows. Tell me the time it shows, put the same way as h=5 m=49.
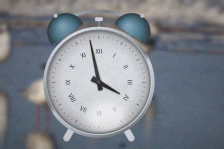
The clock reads h=3 m=58
